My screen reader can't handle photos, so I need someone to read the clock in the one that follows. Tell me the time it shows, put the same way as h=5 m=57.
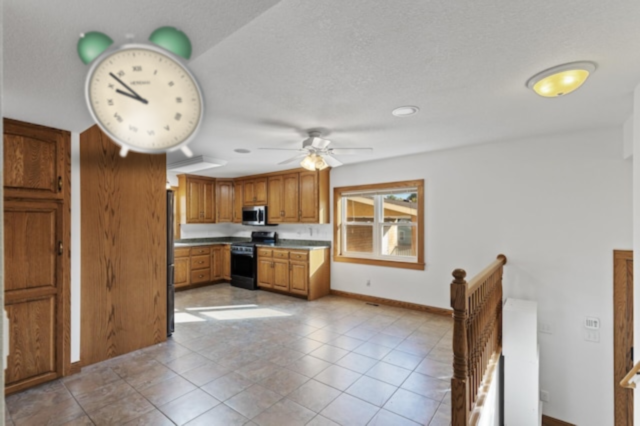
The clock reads h=9 m=53
